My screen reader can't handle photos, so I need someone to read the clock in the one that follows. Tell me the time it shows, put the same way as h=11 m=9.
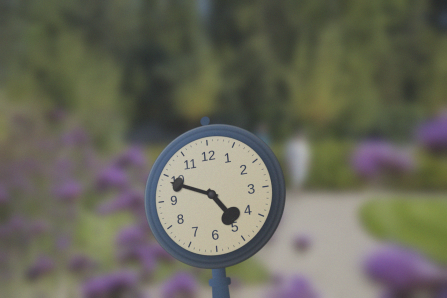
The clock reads h=4 m=49
